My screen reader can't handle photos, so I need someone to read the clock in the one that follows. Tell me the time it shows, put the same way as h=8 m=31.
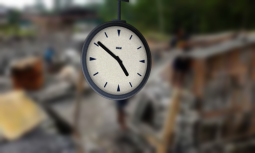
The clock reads h=4 m=51
